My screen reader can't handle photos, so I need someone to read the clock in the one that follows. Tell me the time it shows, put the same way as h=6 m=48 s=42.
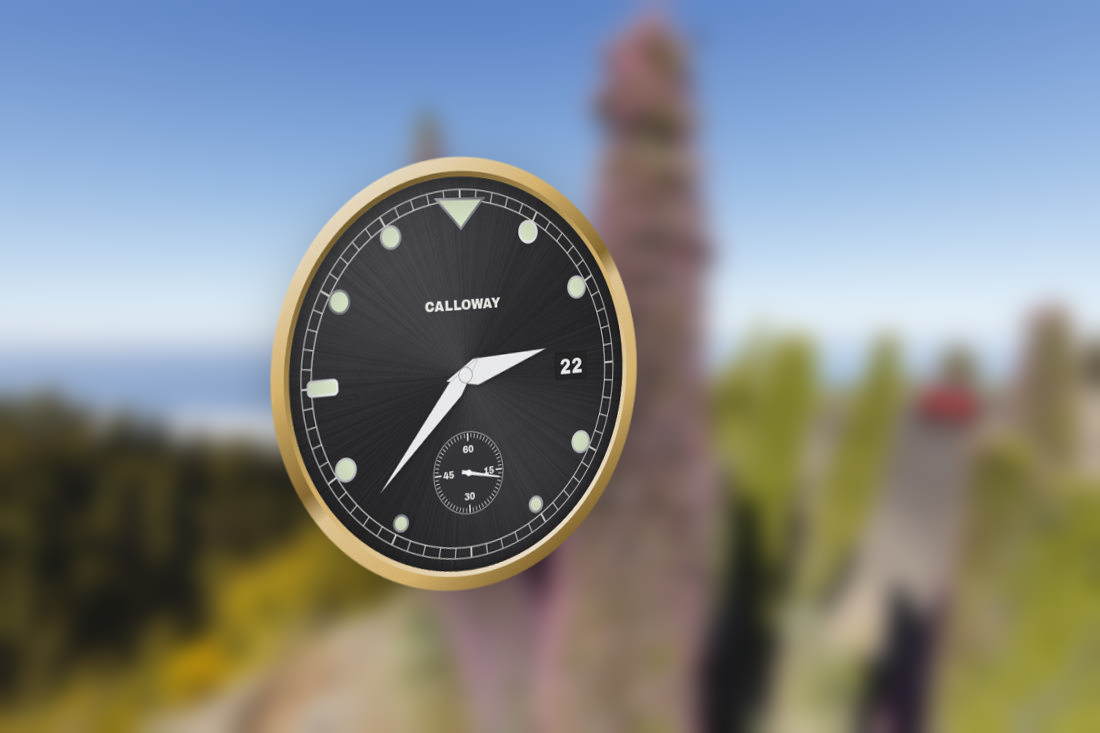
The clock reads h=2 m=37 s=17
